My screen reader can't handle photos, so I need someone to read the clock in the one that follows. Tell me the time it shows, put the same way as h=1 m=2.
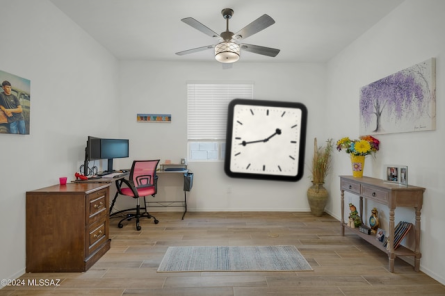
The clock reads h=1 m=43
